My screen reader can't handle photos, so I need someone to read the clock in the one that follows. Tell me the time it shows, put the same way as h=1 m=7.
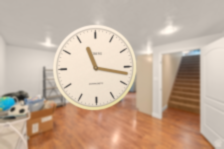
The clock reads h=11 m=17
